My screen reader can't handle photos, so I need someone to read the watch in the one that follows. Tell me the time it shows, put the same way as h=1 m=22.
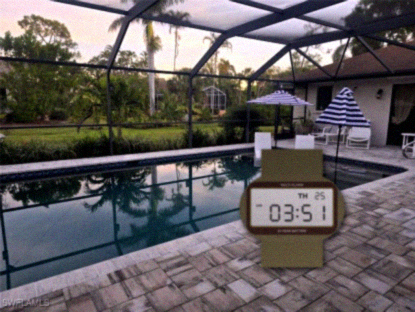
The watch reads h=3 m=51
